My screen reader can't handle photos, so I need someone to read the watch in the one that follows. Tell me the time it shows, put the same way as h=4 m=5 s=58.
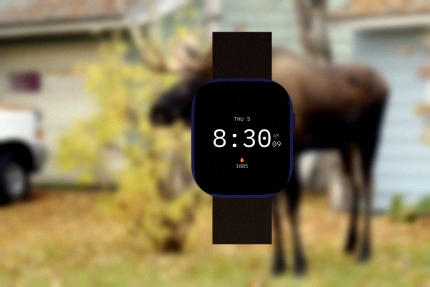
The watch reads h=8 m=30 s=9
